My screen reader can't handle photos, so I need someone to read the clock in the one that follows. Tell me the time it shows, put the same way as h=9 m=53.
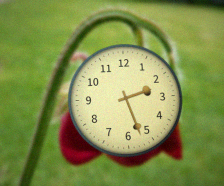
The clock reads h=2 m=27
